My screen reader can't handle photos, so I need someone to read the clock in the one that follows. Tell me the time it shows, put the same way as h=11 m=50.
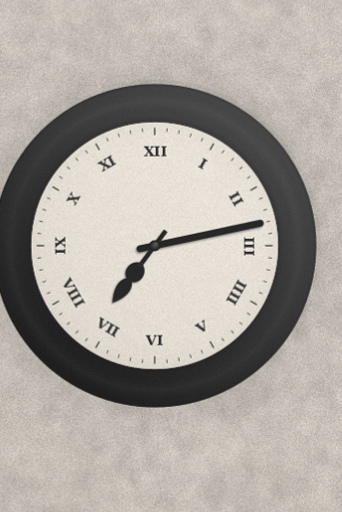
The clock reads h=7 m=13
